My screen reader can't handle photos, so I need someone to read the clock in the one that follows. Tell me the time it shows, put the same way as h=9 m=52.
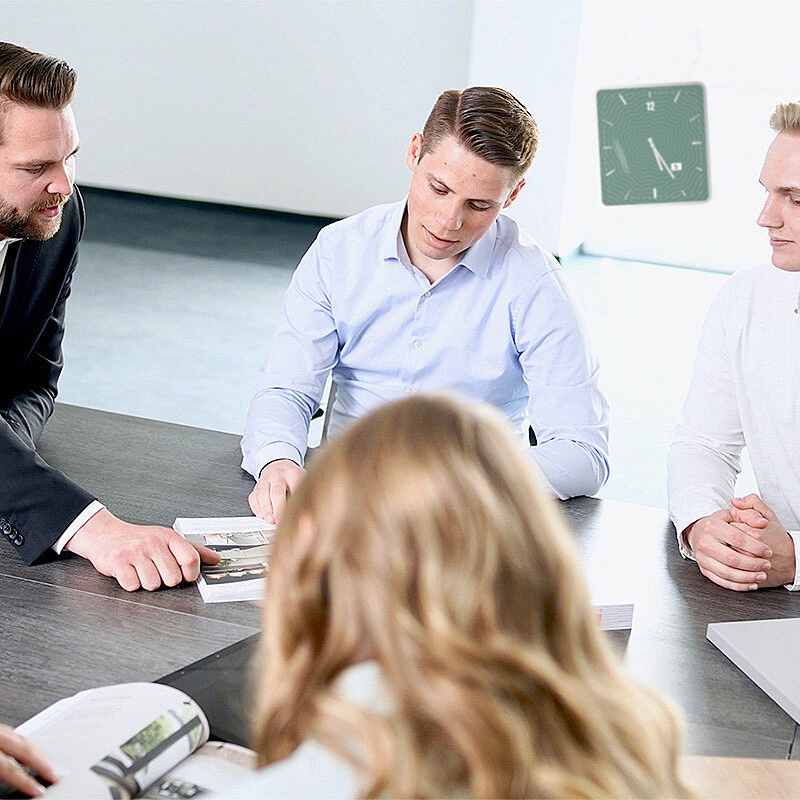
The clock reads h=5 m=25
